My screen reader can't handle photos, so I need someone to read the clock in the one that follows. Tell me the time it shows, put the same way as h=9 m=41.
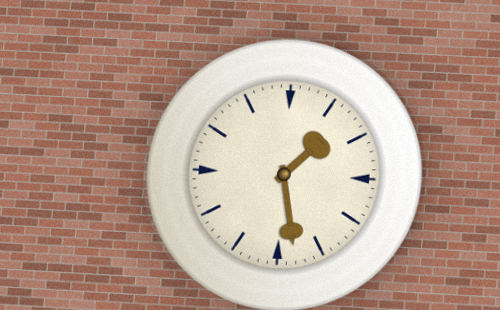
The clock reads h=1 m=28
